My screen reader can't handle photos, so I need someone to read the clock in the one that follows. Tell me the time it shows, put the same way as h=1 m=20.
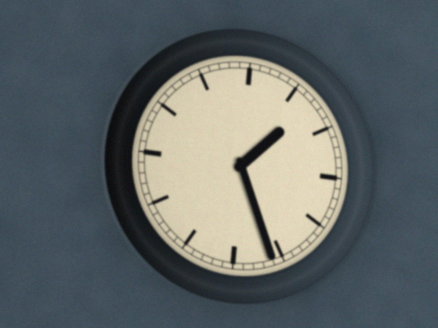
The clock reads h=1 m=26
